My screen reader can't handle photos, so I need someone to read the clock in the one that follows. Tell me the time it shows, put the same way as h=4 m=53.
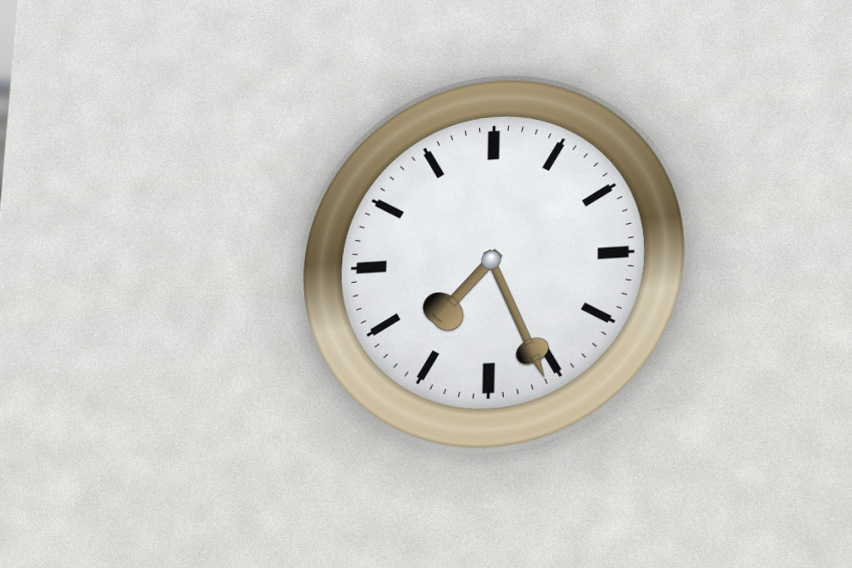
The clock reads h=7 m=26
